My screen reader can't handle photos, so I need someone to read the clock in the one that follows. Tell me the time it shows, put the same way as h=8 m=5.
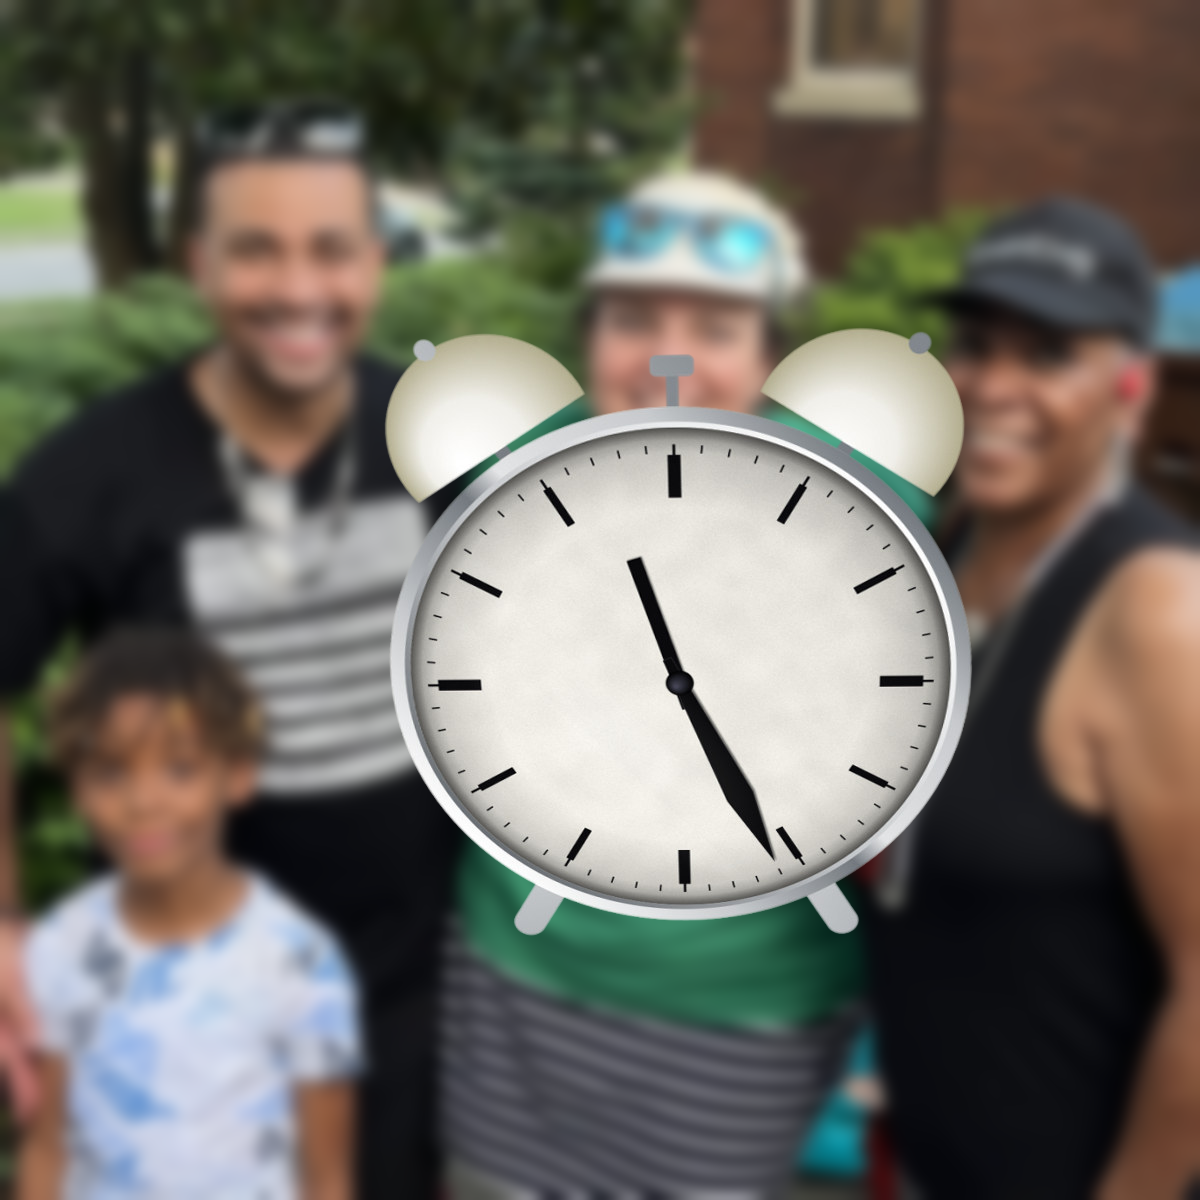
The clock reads h=11 m=26
